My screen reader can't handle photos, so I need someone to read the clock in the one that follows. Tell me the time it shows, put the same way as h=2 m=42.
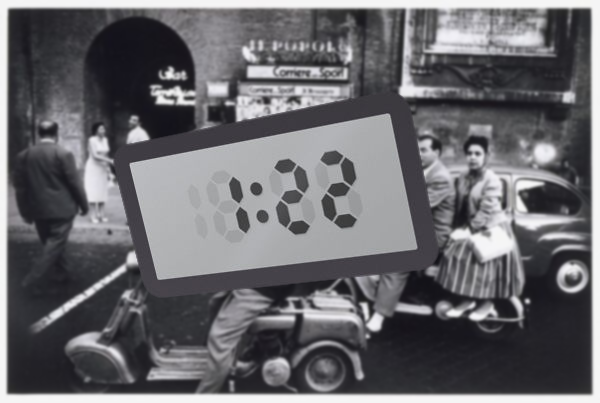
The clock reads h=1 m=22
